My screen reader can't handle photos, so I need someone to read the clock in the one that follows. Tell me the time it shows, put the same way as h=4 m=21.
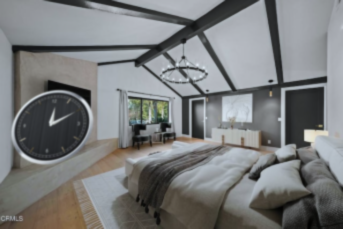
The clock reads h=12 m=10
